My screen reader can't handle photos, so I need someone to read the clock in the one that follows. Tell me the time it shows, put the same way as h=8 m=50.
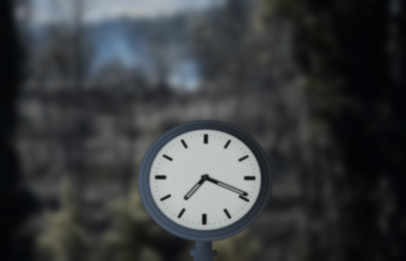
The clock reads h=7 m=19
